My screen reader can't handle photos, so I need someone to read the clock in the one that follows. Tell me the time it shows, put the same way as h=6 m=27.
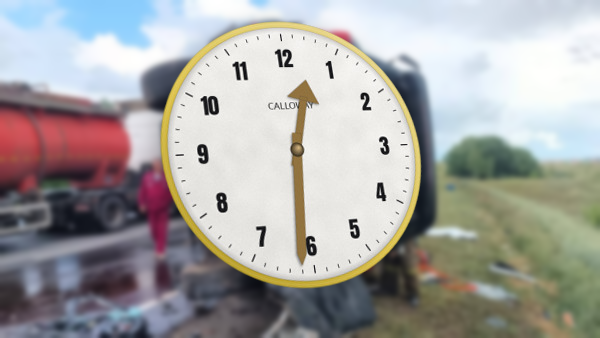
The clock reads h=12 m=31
